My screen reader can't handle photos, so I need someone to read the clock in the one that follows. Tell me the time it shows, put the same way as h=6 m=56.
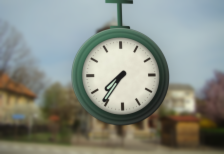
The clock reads h=7 m=36
